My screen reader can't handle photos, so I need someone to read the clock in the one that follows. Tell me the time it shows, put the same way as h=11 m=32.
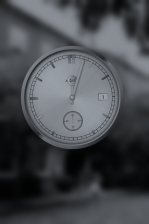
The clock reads h=12 m=3
